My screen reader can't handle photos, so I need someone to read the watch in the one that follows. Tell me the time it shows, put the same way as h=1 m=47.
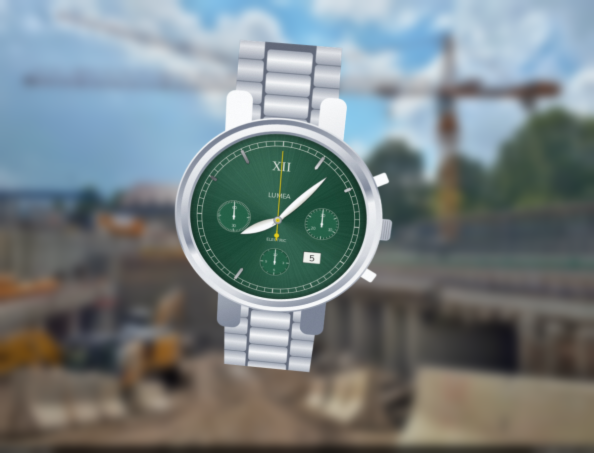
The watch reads h=8 m=7
